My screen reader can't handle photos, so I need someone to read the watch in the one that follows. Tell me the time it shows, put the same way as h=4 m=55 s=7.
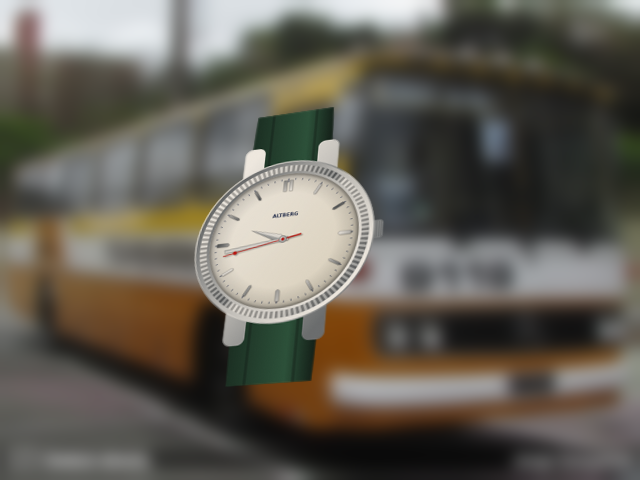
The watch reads h=9 m=43 s=43
